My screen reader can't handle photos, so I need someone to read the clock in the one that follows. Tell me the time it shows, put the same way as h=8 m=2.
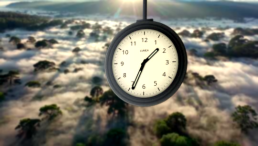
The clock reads h=1 m=34
